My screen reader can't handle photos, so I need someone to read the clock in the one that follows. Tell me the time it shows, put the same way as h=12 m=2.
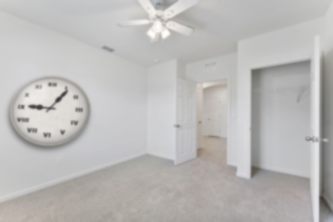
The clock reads h=9 m=6
